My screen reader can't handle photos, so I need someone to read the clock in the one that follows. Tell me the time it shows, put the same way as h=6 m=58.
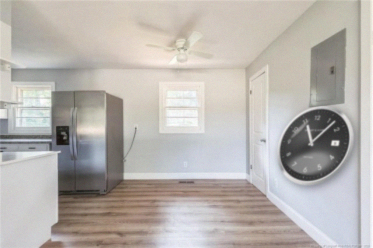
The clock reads h=11 m=7
